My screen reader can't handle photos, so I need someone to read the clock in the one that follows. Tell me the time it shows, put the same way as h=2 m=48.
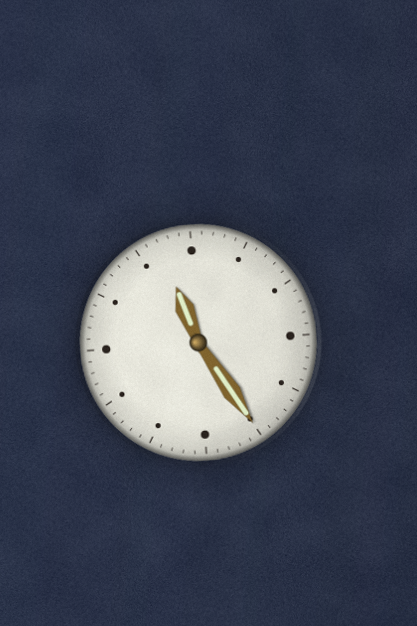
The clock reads h=11 m=25
